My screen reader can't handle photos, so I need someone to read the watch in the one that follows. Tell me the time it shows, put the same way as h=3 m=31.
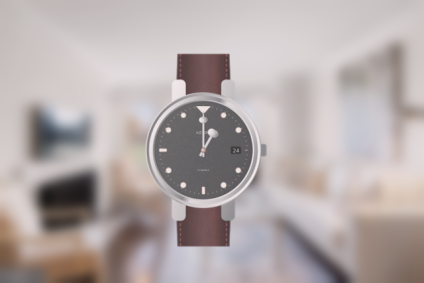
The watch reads h=1 m=0
